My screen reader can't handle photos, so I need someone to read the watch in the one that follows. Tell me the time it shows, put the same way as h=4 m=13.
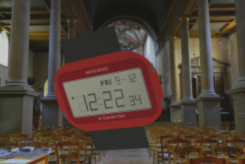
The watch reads h=12 m=22
